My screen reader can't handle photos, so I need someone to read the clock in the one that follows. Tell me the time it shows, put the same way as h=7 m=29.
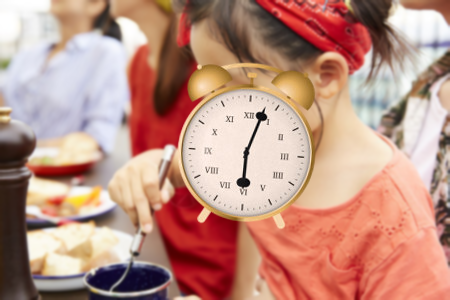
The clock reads h=6 m=3
